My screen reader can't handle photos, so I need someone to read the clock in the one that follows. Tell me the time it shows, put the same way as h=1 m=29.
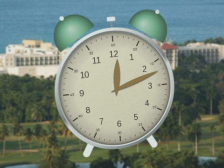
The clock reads h=12 m=12
